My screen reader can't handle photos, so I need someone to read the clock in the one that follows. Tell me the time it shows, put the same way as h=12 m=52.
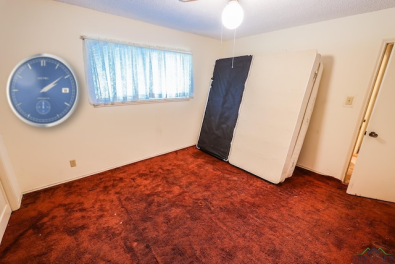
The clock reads h=2 m=9
